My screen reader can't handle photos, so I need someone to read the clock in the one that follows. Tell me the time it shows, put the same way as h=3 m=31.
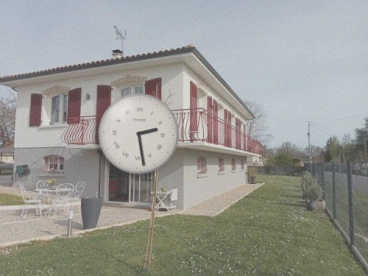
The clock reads h=2 m=28
